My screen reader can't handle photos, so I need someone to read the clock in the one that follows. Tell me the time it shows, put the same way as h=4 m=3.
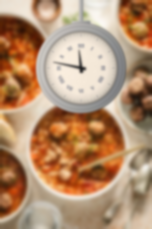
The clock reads h=11 m=47
